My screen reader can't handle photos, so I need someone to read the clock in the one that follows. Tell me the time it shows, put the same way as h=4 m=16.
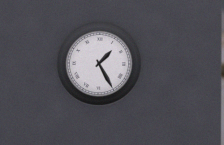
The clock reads h=1 m=25
